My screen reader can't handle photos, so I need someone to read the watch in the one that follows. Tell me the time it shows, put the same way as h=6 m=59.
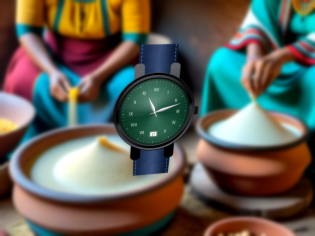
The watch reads h=11 m=12
